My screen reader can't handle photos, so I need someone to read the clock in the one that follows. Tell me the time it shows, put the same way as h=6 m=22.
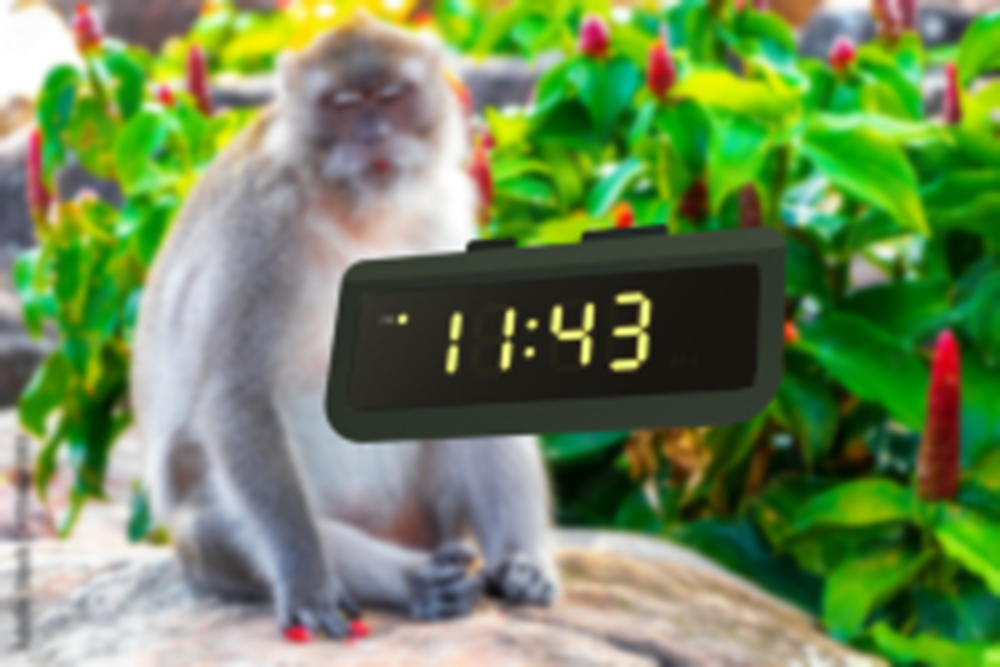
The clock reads h=11 m=43
